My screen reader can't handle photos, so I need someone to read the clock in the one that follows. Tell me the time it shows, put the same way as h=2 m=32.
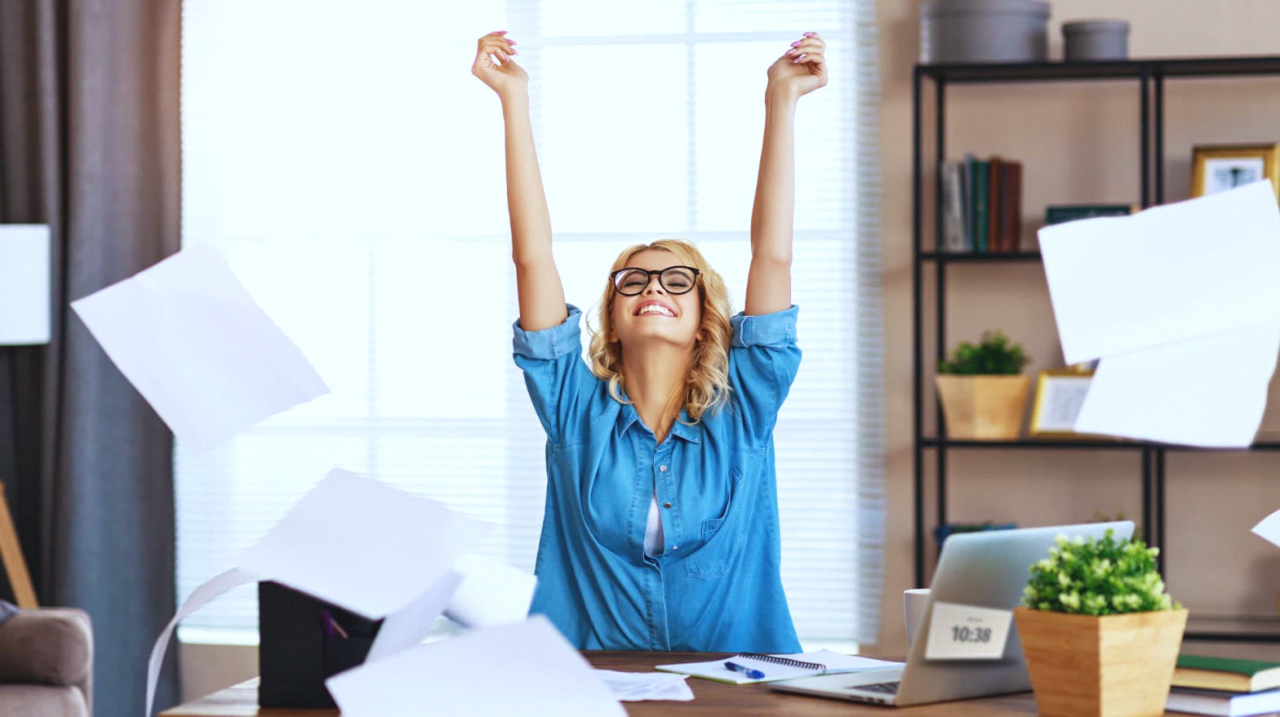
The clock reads h=10 m=38
